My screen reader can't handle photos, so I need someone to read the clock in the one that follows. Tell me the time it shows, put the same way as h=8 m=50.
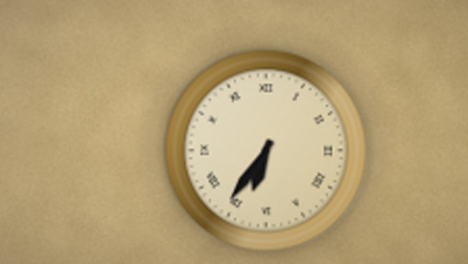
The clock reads h=6 m=36
